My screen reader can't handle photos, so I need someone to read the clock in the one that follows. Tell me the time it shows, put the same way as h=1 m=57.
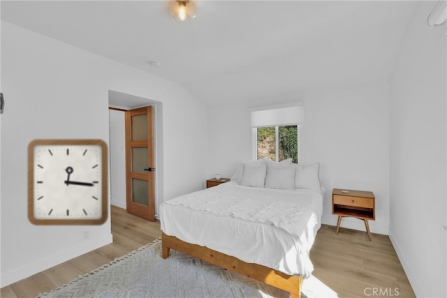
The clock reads h=12 m=16
